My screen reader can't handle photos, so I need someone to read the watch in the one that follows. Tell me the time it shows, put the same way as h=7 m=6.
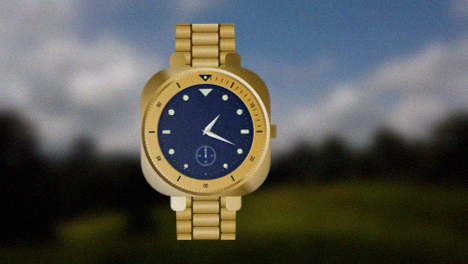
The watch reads h=1 m=19
